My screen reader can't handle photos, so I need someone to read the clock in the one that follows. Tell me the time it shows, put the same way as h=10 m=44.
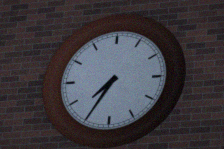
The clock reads h=7 m=35
